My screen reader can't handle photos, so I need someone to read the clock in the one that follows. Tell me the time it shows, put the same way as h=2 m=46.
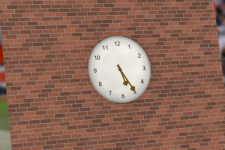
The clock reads h=5 m=25
